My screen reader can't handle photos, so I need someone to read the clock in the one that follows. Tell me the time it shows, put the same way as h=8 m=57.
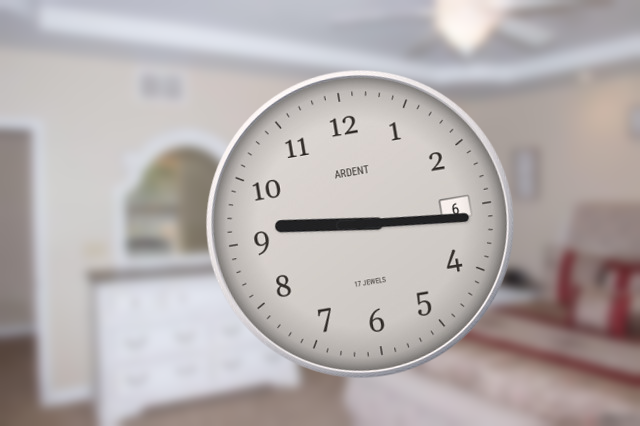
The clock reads h=9 m=16
